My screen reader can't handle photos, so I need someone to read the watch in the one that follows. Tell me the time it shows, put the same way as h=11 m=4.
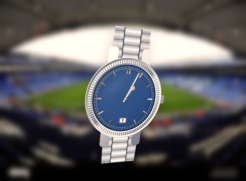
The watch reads h=1 m=4
